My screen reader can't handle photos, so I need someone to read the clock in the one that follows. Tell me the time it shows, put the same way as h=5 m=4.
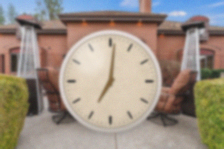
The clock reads h=7 m=1
